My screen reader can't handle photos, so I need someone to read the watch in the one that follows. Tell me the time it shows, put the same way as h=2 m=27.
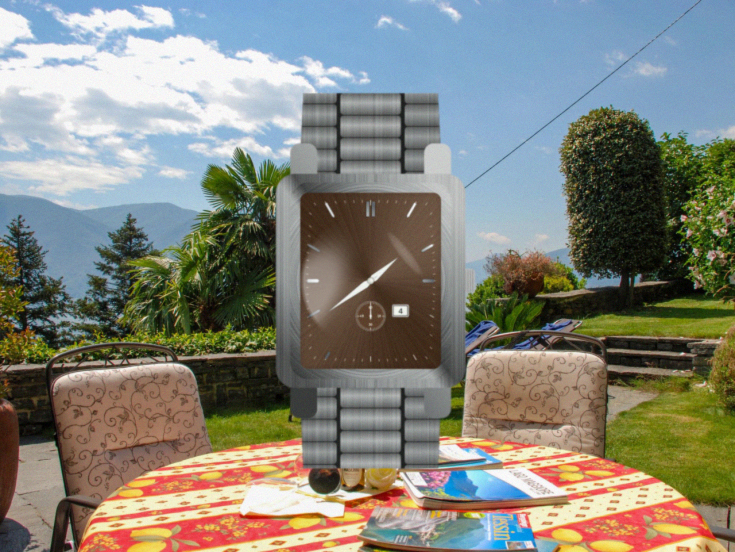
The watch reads h=1 m=39
